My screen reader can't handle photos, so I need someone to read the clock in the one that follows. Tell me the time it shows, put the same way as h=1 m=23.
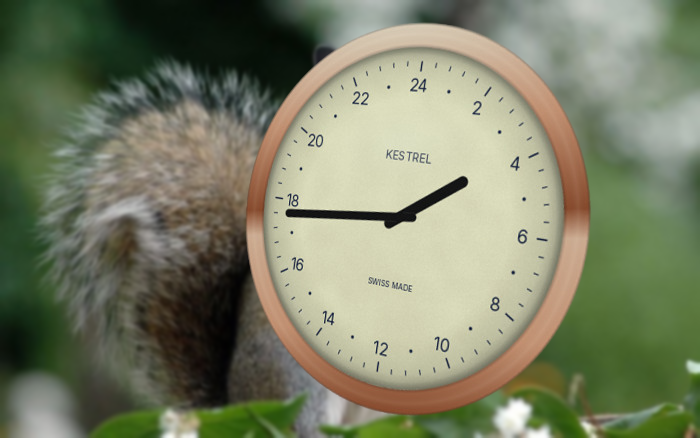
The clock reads h=3 m=44
